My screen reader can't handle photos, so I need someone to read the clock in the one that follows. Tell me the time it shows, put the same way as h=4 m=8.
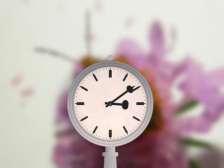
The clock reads h=3 m=9
